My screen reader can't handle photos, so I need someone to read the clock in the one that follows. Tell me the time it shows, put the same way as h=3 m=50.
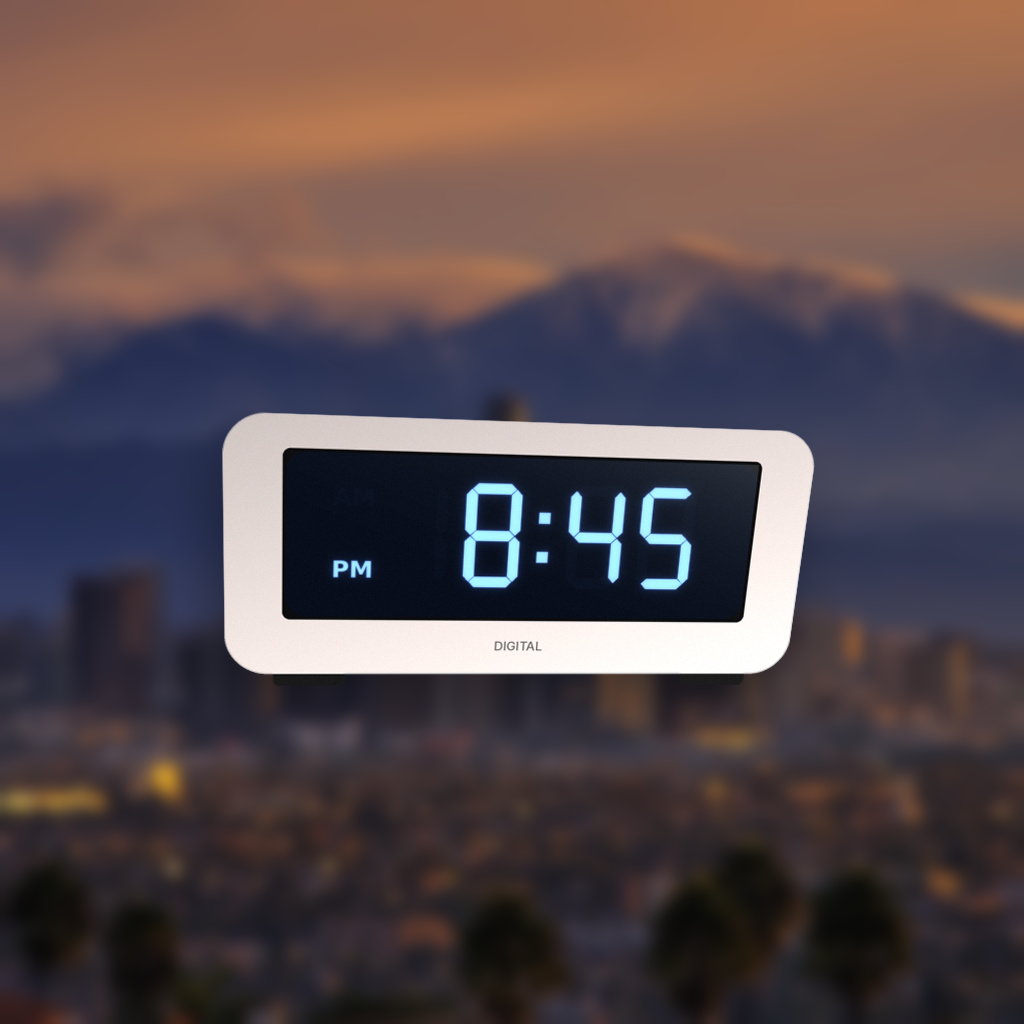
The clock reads h=8 m=45
